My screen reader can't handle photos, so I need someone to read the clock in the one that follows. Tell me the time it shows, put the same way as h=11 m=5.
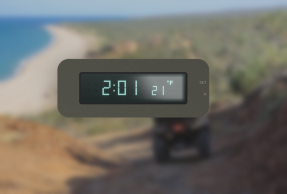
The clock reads h=2 m=1
